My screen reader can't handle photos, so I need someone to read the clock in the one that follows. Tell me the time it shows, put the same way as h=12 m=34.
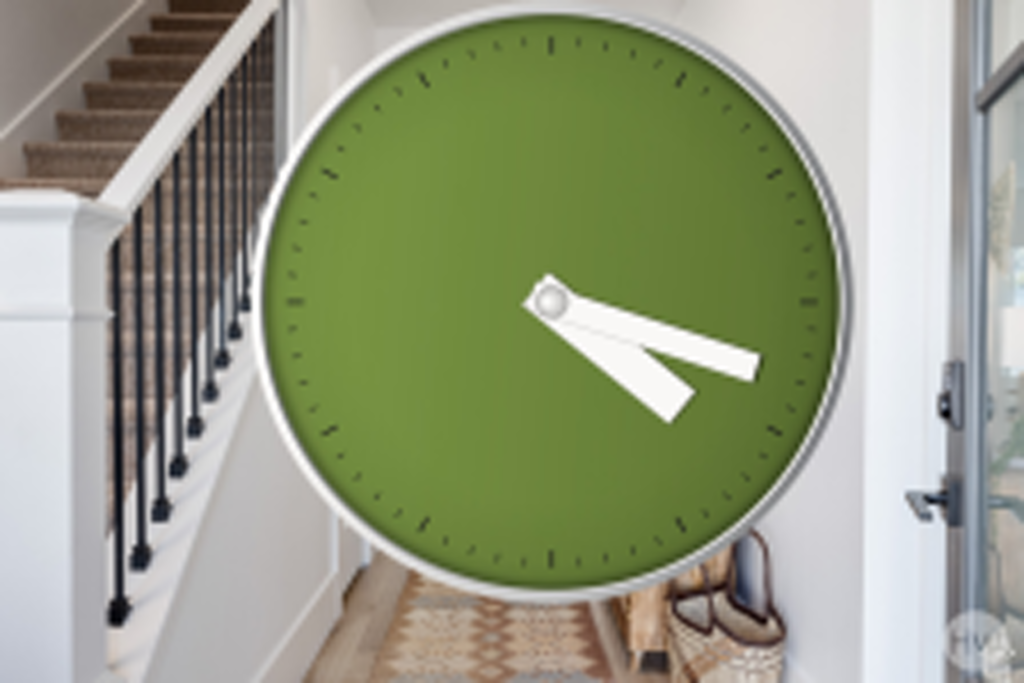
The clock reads h=4 m=18
